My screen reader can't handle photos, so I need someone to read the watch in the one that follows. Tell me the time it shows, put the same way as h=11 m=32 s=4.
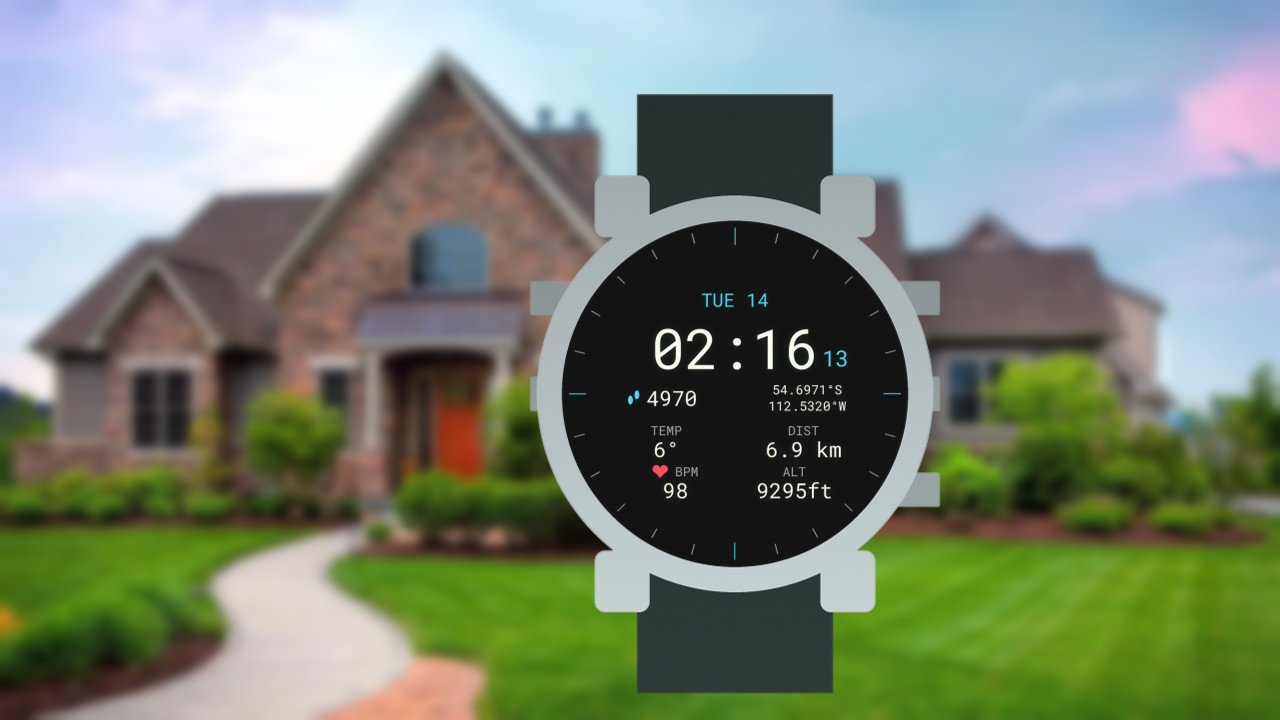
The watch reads h=2 m=16 s=13
